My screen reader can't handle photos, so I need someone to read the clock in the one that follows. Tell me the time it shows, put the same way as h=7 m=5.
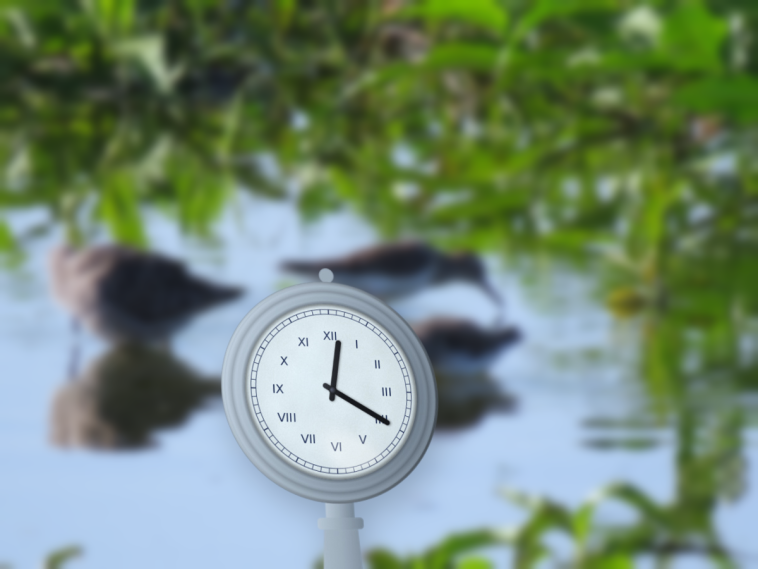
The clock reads h=12 m=20
